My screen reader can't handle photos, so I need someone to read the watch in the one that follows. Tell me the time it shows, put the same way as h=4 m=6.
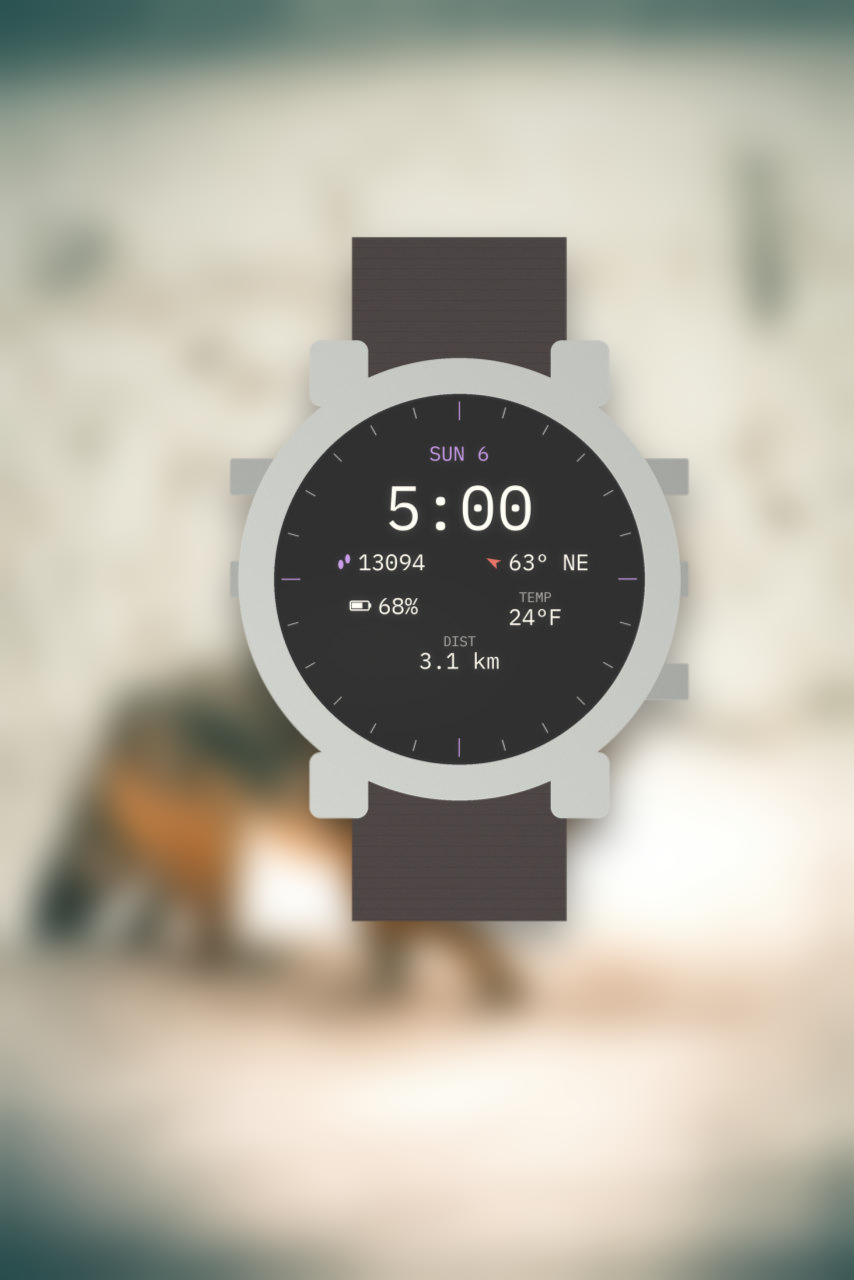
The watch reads h=5 m=0
